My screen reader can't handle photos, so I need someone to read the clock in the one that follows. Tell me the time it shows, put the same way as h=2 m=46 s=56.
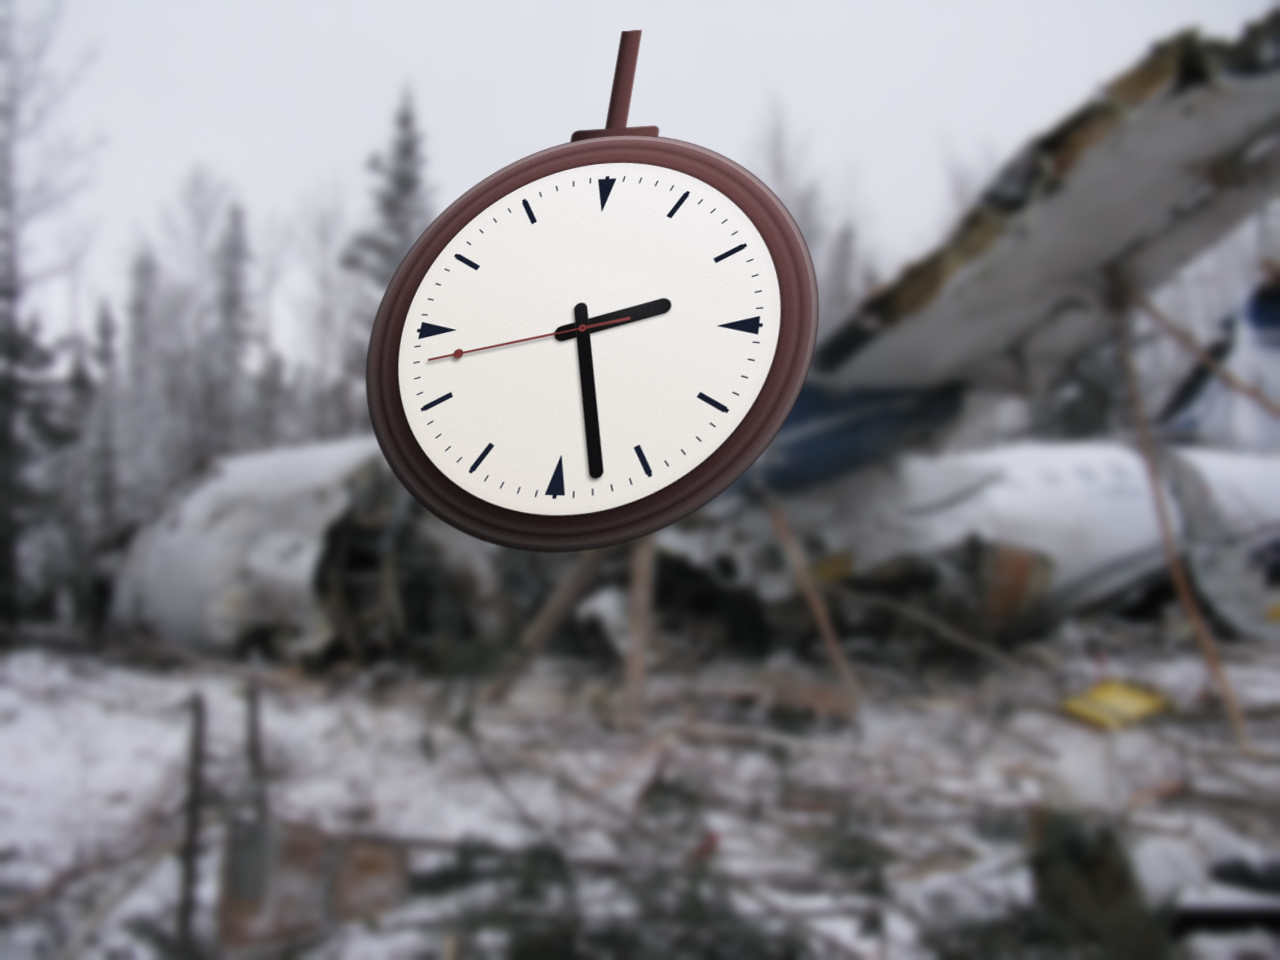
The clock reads h=2 m=27 s=43
